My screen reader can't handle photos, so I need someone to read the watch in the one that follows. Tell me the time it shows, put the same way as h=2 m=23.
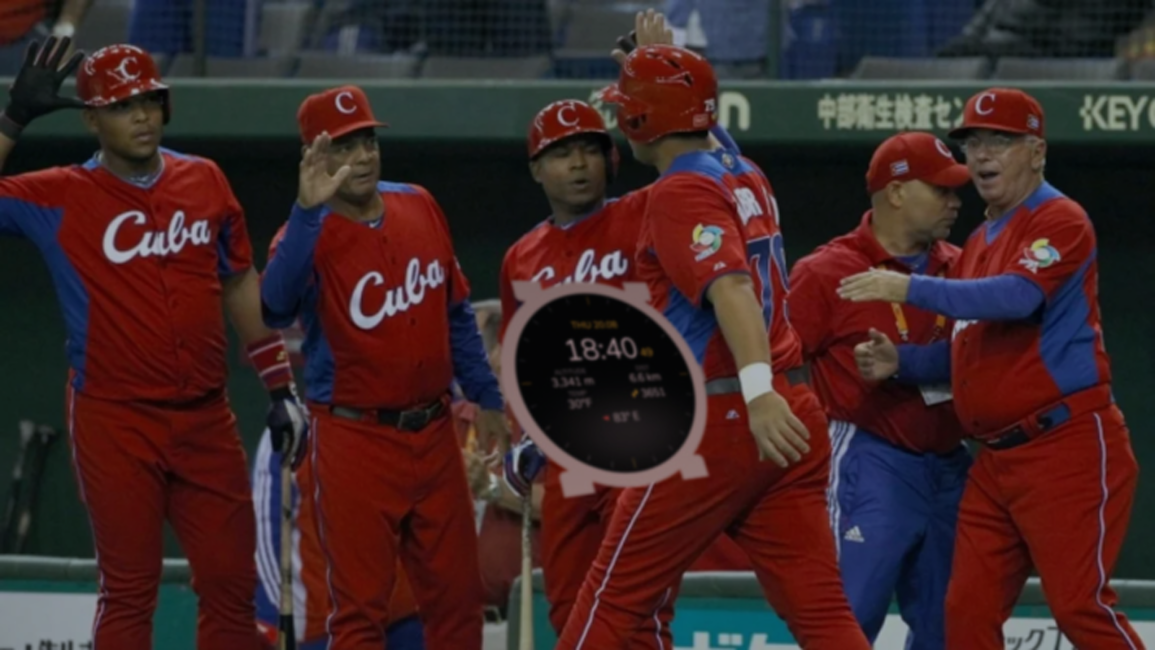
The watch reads h=18 m=40
